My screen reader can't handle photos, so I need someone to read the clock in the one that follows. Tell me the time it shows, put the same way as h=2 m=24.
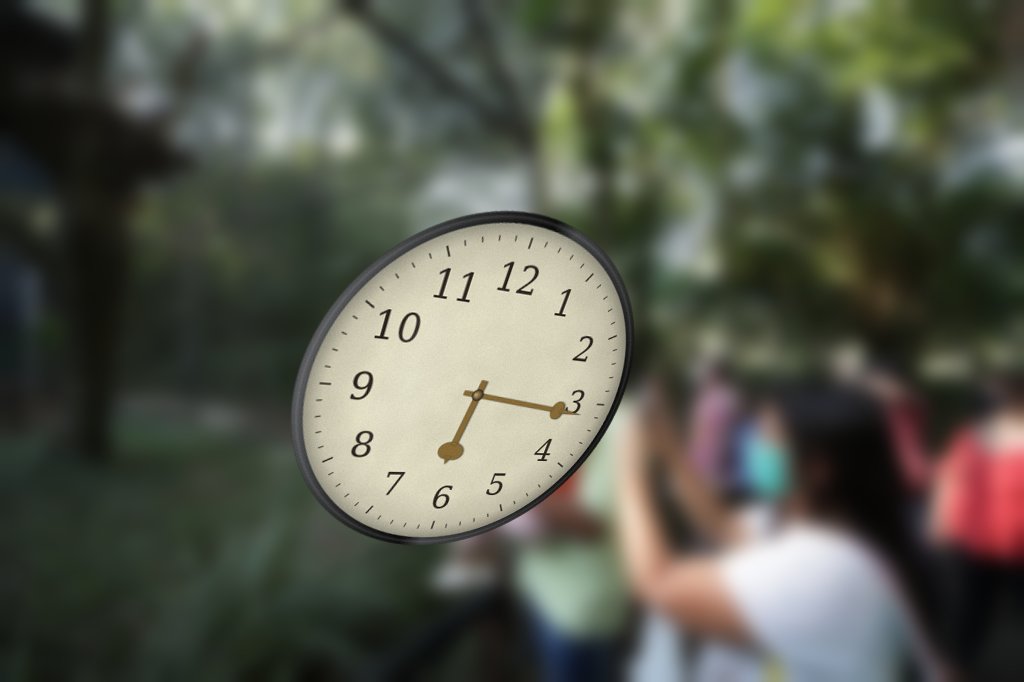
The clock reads h=6 m=16
